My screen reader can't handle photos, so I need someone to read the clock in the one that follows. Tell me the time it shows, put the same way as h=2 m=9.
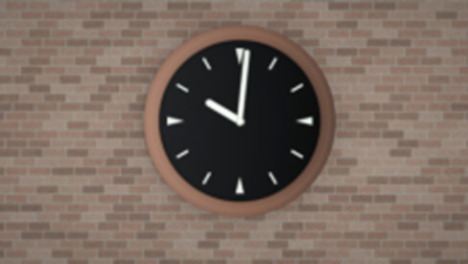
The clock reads h=10 m=1
